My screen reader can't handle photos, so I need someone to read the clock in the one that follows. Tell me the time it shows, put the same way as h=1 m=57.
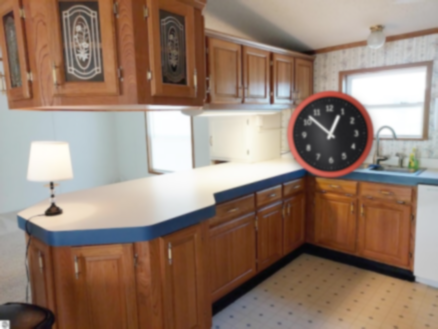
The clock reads h=12 m=52
